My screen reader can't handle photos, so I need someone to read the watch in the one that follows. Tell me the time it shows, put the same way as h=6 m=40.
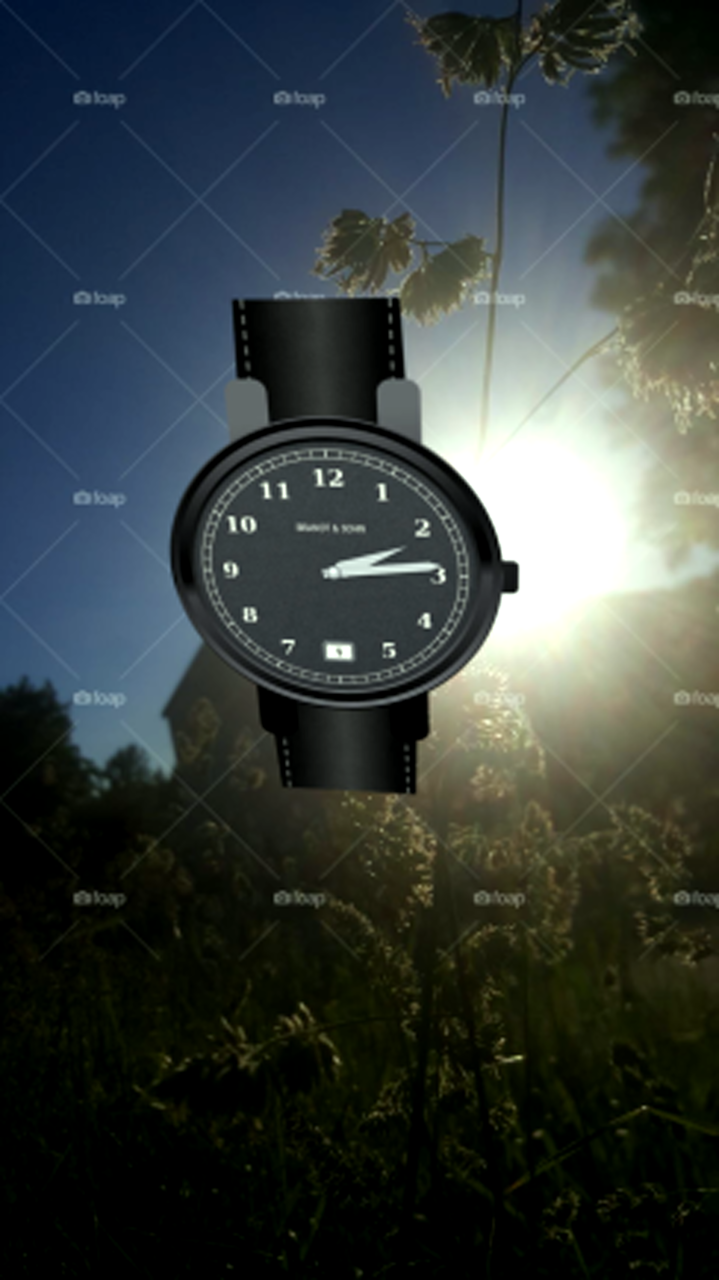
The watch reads h=2 m=14
